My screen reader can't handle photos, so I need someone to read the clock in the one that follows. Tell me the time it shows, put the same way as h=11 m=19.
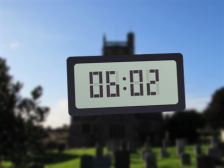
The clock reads h=6 m=2
